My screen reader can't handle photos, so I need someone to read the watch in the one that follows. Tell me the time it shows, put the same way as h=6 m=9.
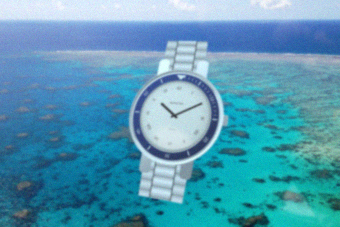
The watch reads h=10 m=10
